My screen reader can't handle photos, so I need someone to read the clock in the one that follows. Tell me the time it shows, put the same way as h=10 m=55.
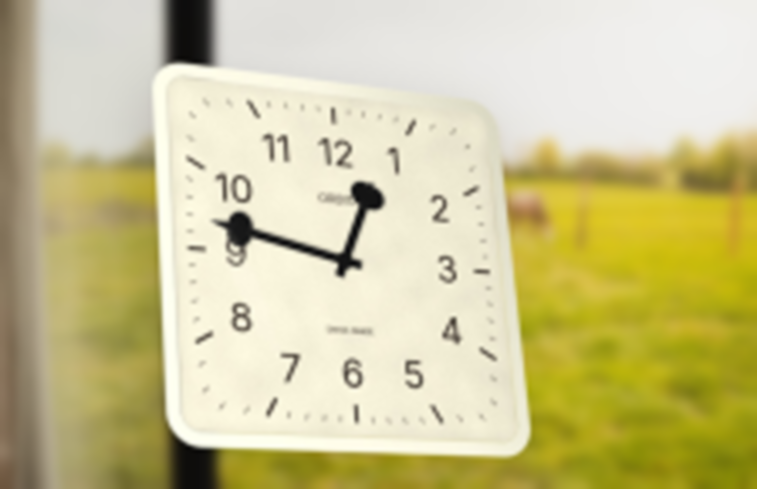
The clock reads h=12 m=47
